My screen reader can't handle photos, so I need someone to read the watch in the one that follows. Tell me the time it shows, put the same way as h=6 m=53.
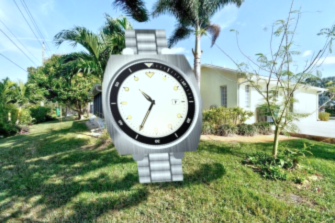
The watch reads h=10 m=35
